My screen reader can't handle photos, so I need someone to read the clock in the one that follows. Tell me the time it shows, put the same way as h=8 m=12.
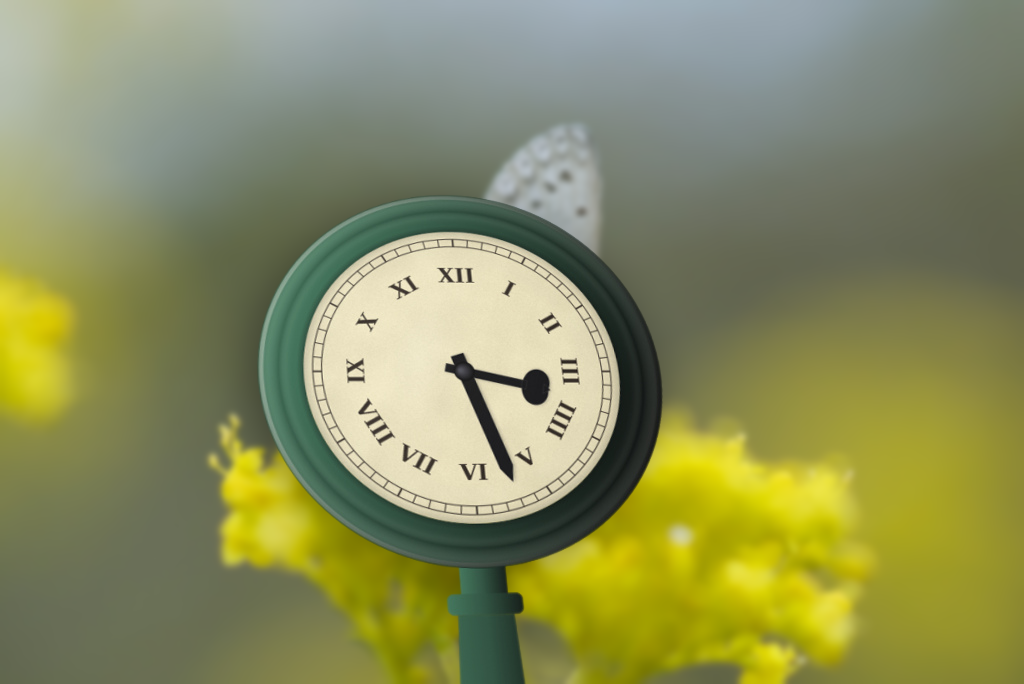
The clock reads h=3 m=27
